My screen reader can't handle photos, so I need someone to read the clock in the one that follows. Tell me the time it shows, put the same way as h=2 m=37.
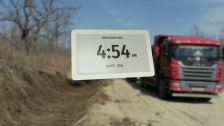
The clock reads h=4 m=54
